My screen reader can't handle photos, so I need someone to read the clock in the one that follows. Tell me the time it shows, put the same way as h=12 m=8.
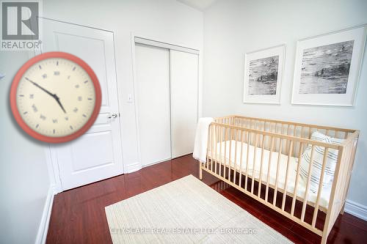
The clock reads h=4 m=50
